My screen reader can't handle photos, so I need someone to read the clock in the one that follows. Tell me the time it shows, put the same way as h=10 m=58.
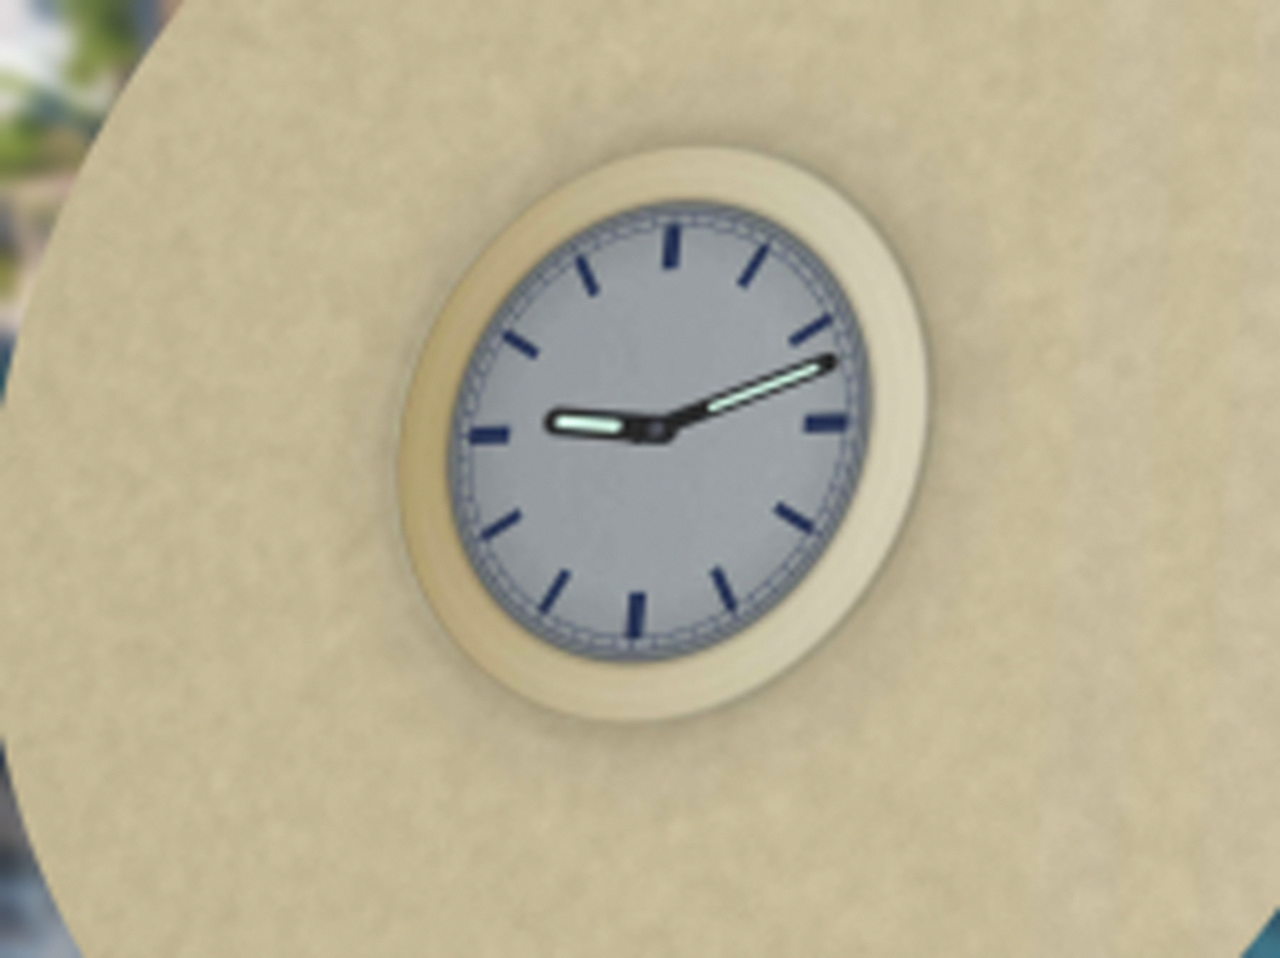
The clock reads h=9 m=12
